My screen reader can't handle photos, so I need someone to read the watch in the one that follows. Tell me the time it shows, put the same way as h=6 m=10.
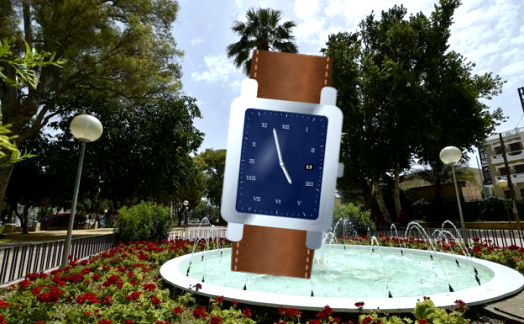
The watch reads h=4 m=57
